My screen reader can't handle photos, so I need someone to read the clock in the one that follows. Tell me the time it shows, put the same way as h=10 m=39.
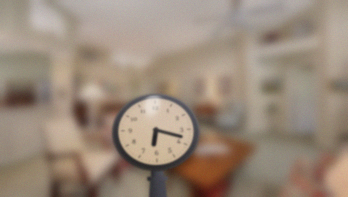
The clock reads h=6 m=18
